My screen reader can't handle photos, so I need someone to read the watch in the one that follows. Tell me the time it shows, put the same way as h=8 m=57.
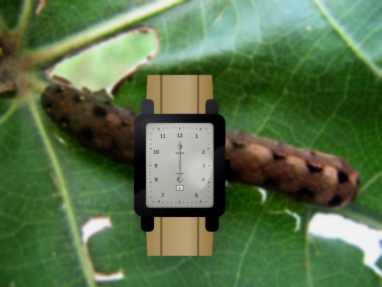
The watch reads h=6 m=0
